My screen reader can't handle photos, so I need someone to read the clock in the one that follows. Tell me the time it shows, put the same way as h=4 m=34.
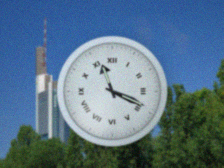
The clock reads h=11 m=19
